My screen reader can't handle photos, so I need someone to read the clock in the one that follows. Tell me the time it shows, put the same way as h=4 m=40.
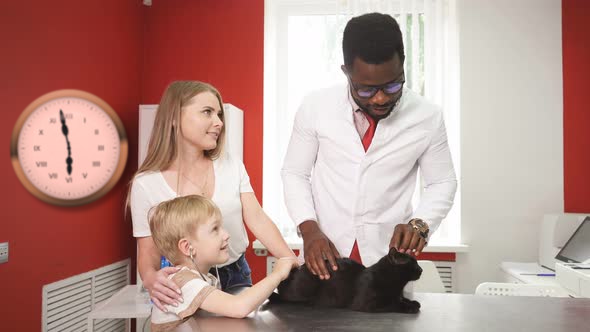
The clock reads h=5 m=58
